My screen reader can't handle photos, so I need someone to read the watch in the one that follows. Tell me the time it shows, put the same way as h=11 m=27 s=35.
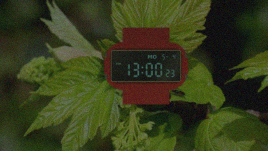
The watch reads h=13 m=0 s=23
